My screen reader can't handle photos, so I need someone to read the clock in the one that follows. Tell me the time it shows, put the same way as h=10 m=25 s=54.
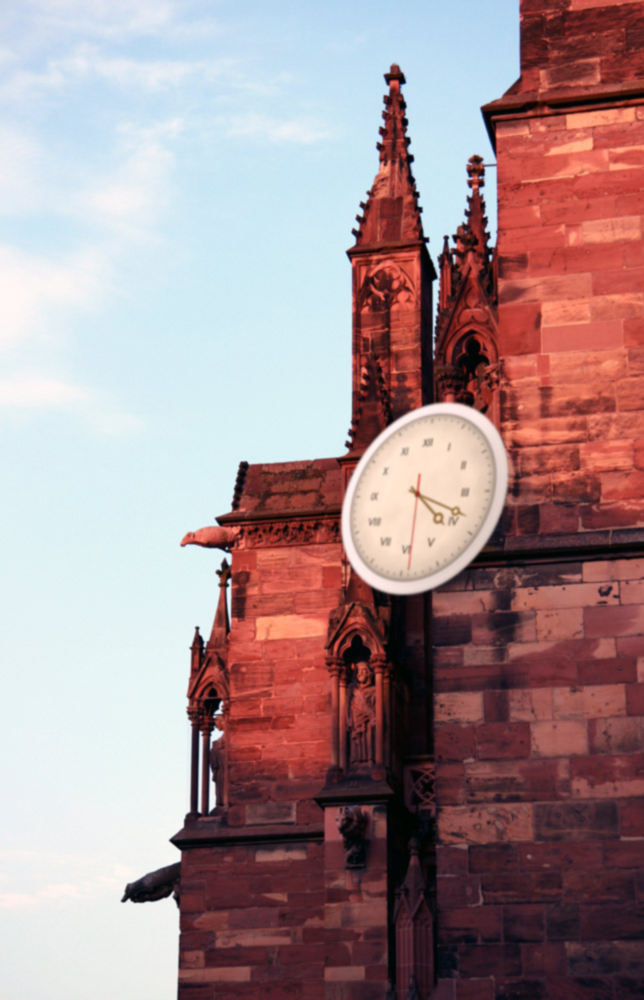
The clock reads h=4 m=18 s=29
